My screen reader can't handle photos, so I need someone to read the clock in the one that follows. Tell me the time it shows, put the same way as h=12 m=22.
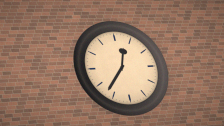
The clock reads h=12 m=37
